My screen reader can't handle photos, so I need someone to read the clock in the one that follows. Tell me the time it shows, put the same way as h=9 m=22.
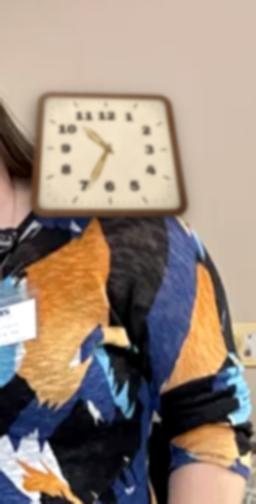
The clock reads h=10 m=34
